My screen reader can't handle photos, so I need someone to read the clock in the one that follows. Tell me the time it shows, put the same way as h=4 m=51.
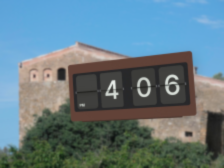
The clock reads h=4 m=6
